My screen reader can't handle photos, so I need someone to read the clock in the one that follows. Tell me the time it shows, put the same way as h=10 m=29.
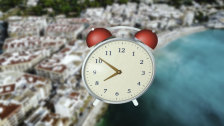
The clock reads h=7 m=51
